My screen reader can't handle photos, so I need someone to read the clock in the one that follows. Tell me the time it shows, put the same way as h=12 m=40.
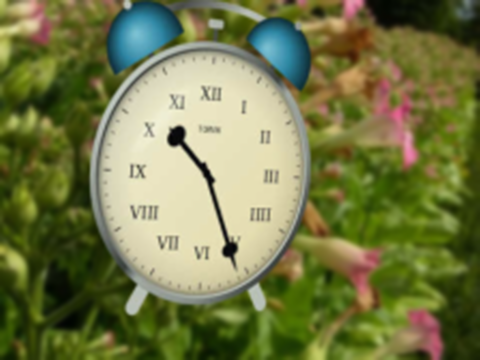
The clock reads h=10 m=26
